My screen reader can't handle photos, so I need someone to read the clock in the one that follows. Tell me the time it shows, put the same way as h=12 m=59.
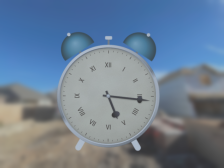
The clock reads h=5 m=16
